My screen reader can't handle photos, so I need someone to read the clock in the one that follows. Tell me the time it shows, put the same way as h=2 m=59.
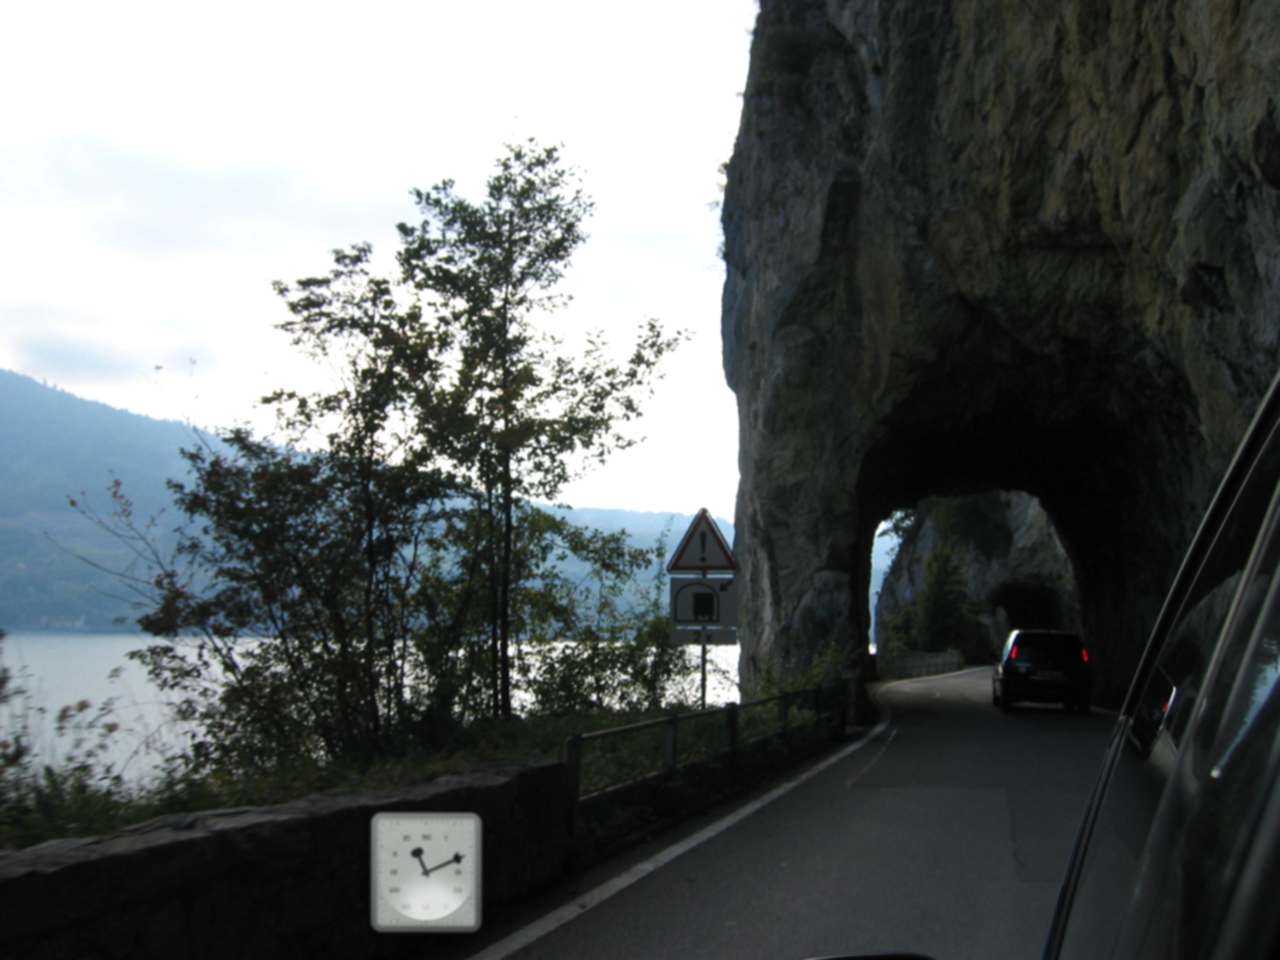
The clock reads h=11 m=11
